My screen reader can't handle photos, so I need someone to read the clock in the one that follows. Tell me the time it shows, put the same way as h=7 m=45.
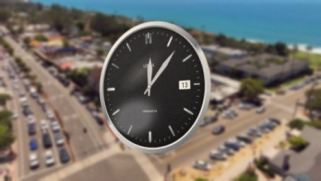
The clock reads h=12 m=7
